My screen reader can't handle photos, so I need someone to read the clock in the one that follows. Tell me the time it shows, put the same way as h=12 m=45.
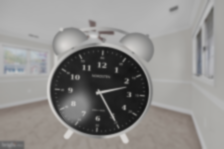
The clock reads h=2 m=25
